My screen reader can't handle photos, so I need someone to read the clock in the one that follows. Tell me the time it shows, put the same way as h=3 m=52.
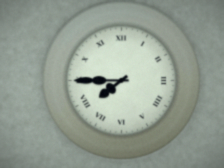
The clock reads h=7 m=45
